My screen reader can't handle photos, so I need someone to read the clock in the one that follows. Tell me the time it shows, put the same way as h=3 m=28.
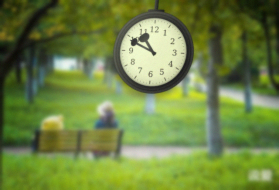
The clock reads h=10 m=49
